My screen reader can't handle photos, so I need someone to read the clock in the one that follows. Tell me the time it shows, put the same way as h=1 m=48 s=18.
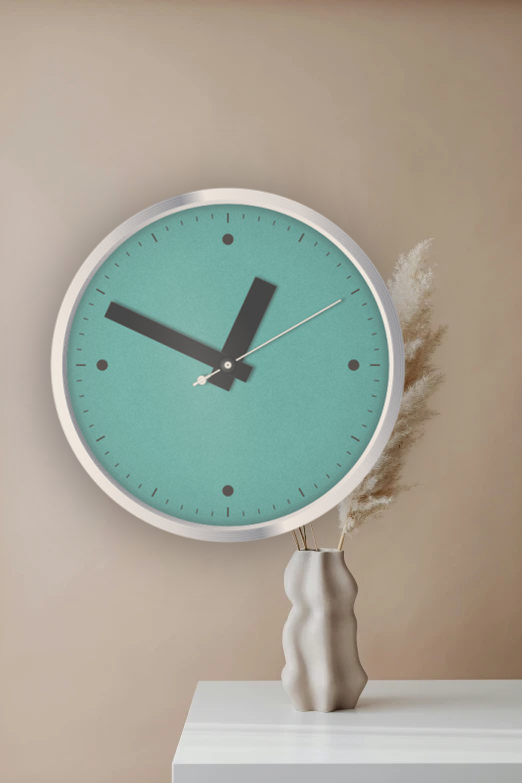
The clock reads h=12 m=49 s=10
